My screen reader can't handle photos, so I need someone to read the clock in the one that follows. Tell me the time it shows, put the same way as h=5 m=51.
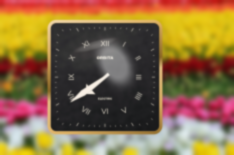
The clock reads h=7 m=39
